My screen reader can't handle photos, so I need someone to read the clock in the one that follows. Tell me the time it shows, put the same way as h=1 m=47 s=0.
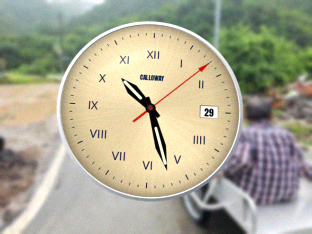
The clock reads h=10 m=27 s=8
